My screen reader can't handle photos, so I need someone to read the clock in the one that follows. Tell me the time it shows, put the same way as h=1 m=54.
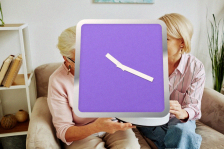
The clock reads h=10 m=19
